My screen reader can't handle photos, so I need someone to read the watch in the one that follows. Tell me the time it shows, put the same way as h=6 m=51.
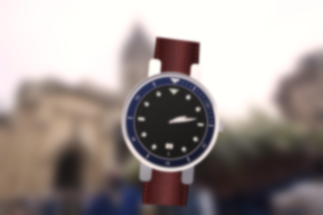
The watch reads h=2 m=13
